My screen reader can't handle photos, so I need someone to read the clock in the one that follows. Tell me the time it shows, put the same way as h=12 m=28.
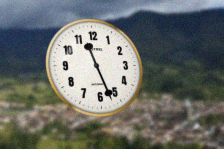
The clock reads h=11 m=27
